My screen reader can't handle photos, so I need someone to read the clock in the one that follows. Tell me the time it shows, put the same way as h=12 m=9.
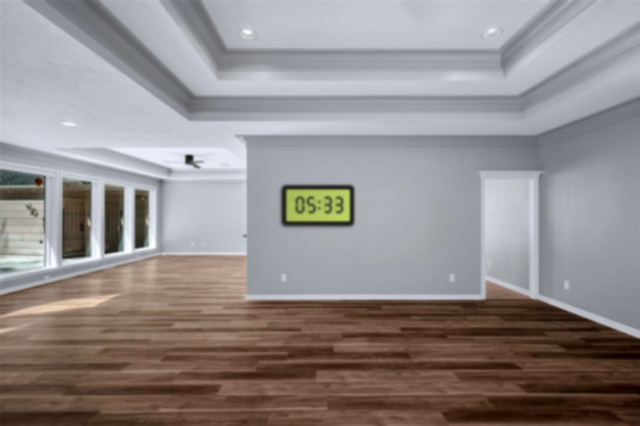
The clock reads h=5 m=33
